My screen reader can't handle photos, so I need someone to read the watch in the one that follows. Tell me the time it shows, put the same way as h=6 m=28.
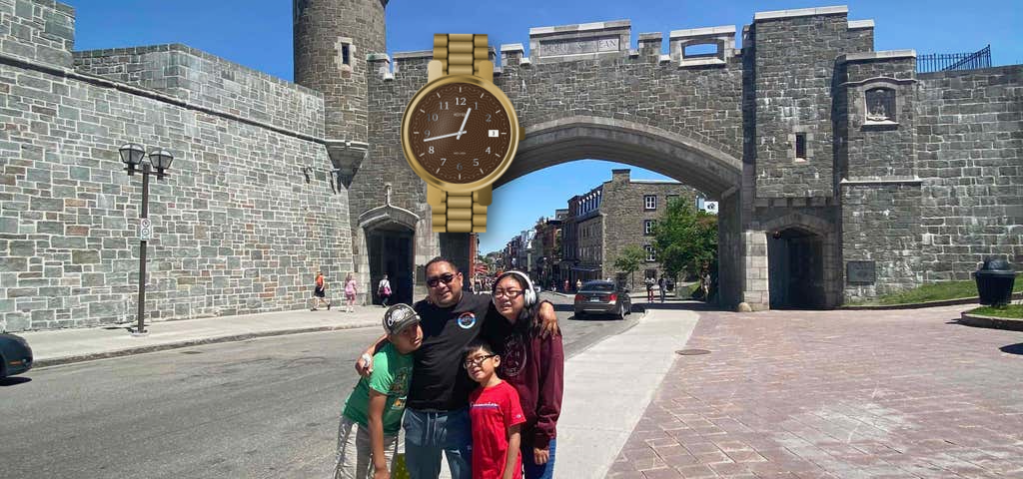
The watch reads h=12 m=43
